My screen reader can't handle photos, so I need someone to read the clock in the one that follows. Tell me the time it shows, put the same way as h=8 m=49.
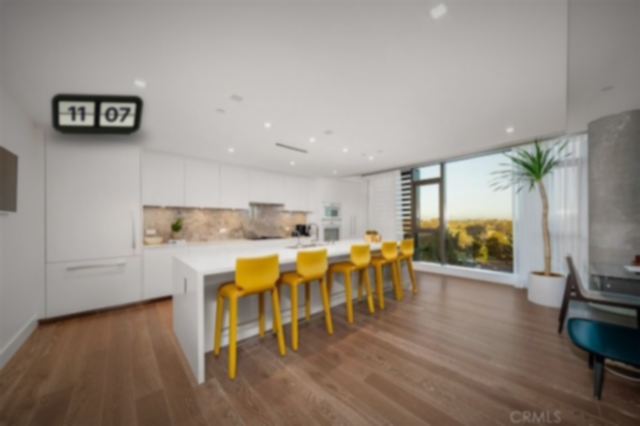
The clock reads h=11 m=7
